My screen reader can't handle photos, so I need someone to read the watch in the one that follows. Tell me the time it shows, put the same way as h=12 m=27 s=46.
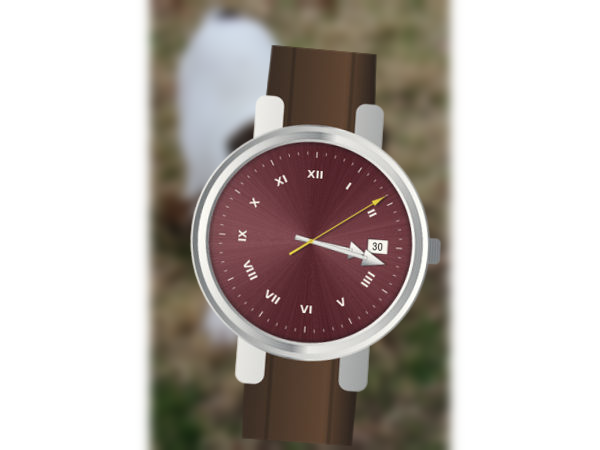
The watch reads h=3 m=17 s=9
